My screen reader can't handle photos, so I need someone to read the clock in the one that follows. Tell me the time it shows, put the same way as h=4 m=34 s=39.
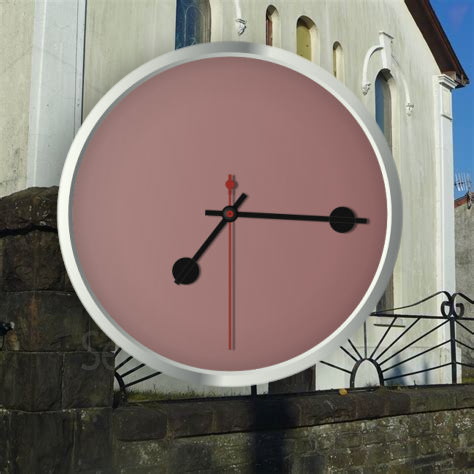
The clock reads h=7 m=15 s=30
